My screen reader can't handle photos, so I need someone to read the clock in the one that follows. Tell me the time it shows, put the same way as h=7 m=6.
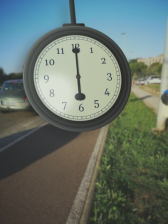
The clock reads h=6 m=0
